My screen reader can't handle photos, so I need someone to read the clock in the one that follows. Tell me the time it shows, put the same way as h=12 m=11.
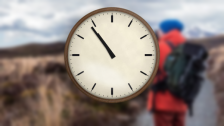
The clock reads h=10 m=54
